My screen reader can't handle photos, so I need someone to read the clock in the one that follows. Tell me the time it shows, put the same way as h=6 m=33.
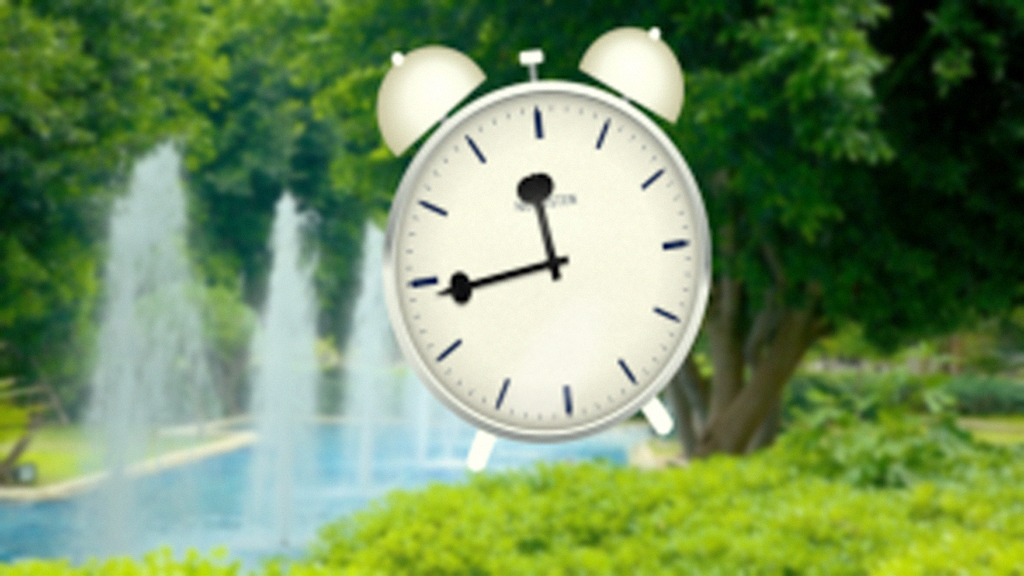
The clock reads h=11 m=44
